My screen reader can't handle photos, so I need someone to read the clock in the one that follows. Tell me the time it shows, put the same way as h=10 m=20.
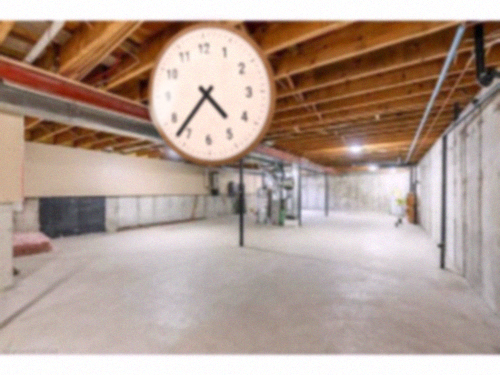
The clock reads h=4 m=37
